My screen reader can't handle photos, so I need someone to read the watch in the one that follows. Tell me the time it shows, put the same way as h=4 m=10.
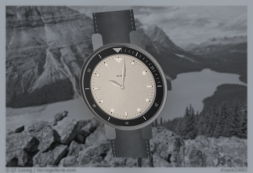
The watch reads h=10 m=2
